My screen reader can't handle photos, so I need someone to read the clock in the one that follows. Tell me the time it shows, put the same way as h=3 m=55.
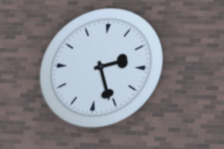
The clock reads h=2 m=26
